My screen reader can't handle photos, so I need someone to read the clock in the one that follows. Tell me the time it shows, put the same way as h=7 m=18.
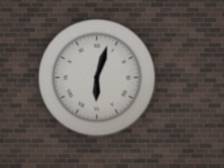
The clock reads h=6 m=3
